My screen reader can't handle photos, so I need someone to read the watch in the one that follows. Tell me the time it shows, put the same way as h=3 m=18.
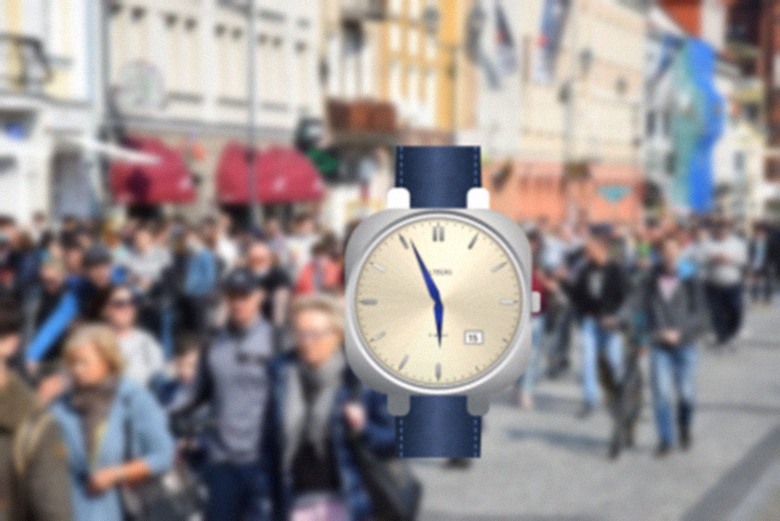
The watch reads h=5 m=56
